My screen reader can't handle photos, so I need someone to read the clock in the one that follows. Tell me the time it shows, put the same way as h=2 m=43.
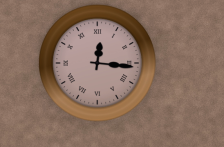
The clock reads h=12 m=16
